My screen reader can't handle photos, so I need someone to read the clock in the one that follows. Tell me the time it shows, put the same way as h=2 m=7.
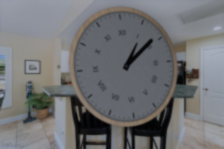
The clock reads h=1 m=9
